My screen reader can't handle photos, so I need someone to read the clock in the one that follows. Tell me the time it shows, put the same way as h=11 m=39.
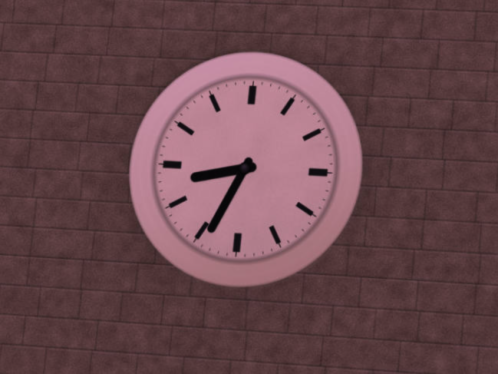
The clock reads h=8 m=34
